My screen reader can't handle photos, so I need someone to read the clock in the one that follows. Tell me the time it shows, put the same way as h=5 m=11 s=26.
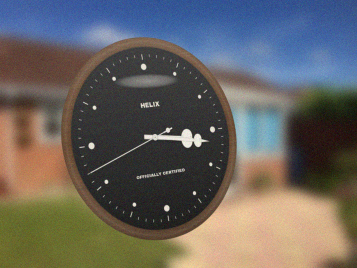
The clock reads h=3 m=16 s=42
